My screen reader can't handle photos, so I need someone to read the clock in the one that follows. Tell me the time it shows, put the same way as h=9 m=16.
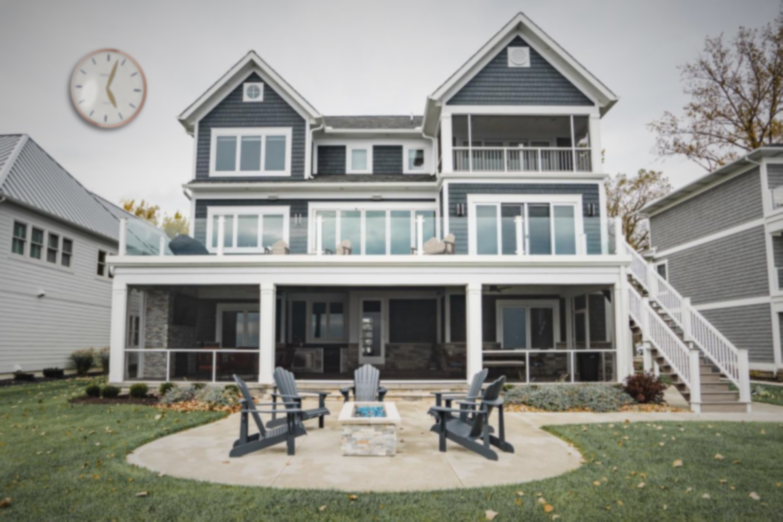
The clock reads h=5 m=3
